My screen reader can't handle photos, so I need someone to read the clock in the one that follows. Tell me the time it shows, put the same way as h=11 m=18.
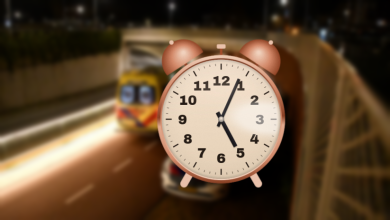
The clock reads h=5 m=4
